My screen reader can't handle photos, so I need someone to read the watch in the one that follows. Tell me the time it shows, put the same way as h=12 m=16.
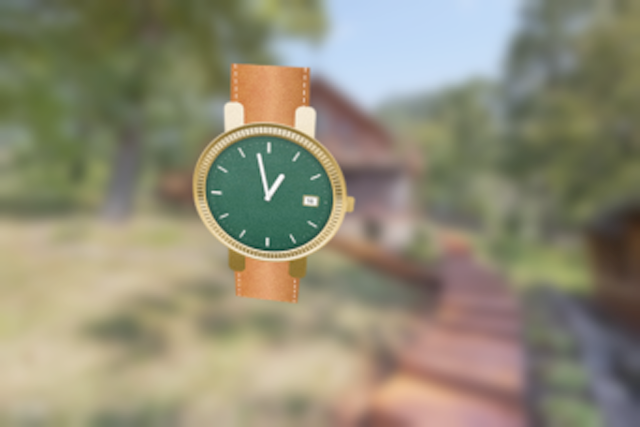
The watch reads h=12 m=58
